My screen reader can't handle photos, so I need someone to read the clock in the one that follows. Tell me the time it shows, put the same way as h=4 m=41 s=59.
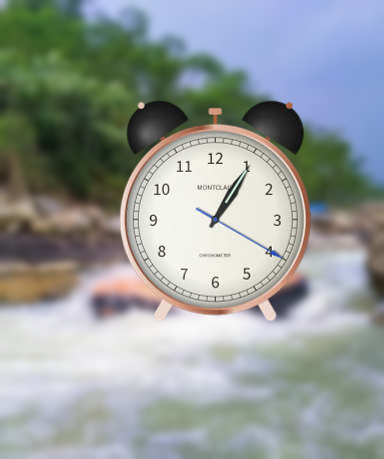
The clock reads h=1 m=5 s=20
